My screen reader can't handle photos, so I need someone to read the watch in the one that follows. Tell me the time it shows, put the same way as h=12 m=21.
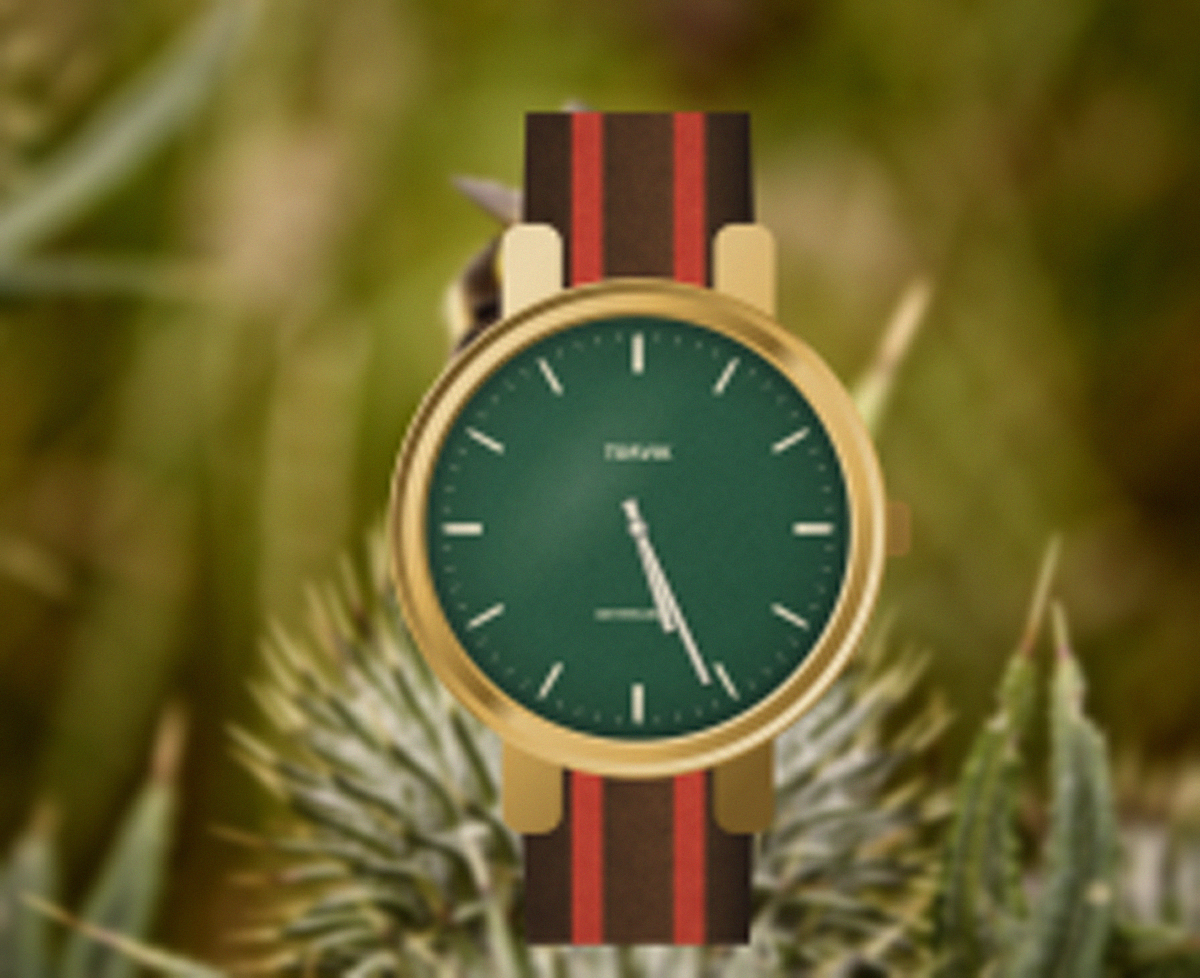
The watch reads h=5 m=26
